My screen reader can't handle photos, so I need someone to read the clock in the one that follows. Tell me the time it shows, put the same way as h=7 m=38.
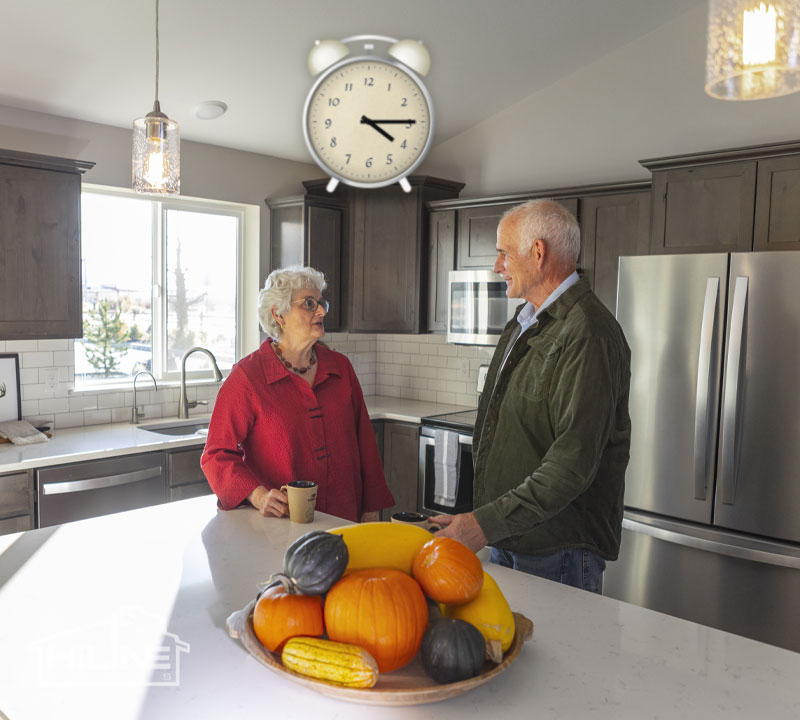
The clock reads h=4 m=15
